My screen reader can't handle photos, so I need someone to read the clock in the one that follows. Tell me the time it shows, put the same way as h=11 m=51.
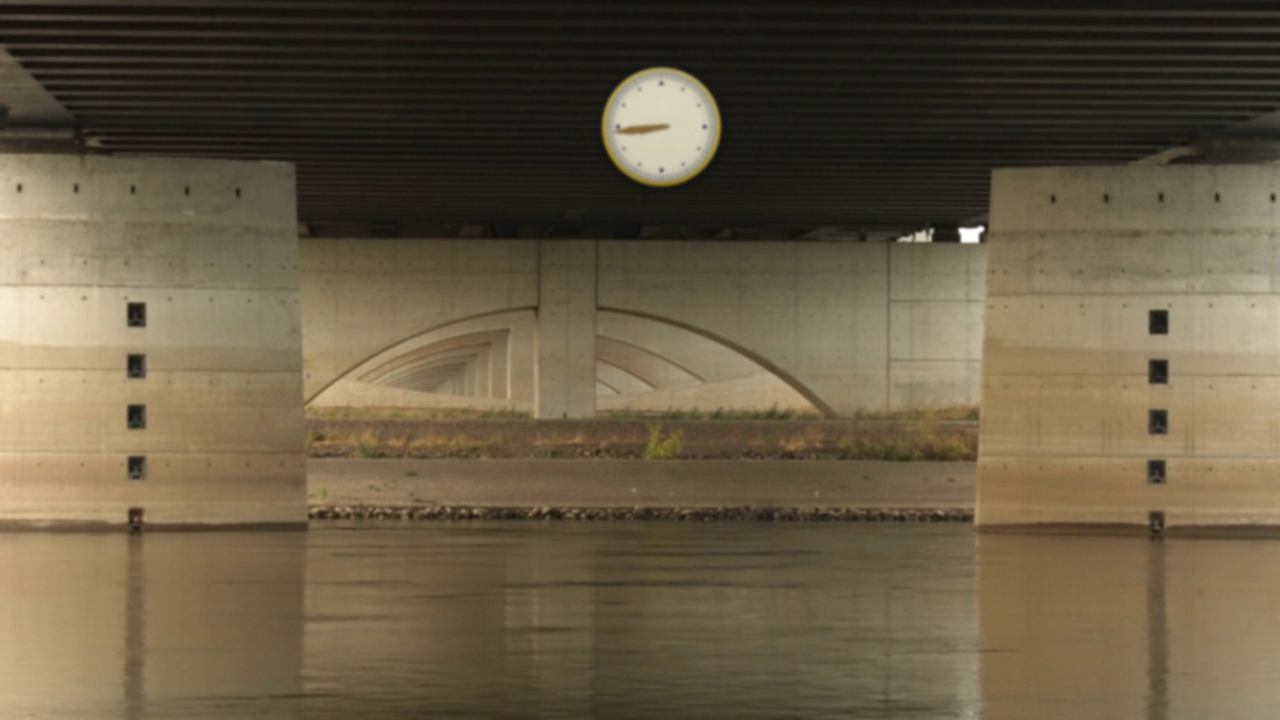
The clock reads h=8 m=44
